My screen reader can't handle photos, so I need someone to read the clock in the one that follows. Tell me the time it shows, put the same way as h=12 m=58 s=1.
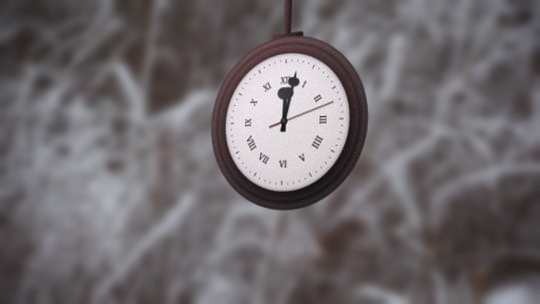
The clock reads h=12 m=2 s=12
